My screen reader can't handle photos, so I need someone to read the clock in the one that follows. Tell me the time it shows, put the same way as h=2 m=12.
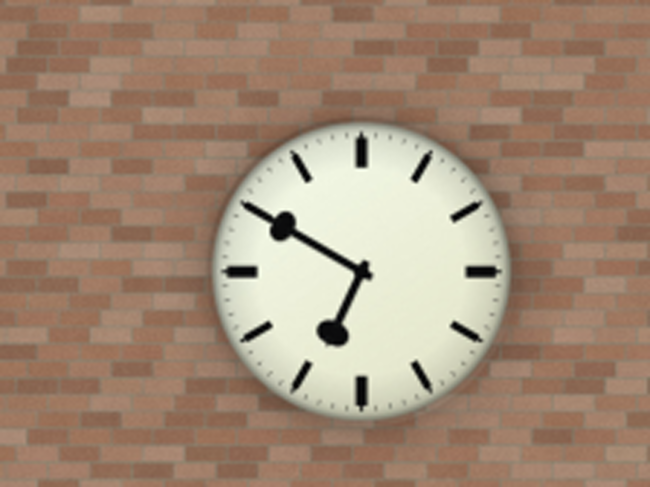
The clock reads h=6 m=50
